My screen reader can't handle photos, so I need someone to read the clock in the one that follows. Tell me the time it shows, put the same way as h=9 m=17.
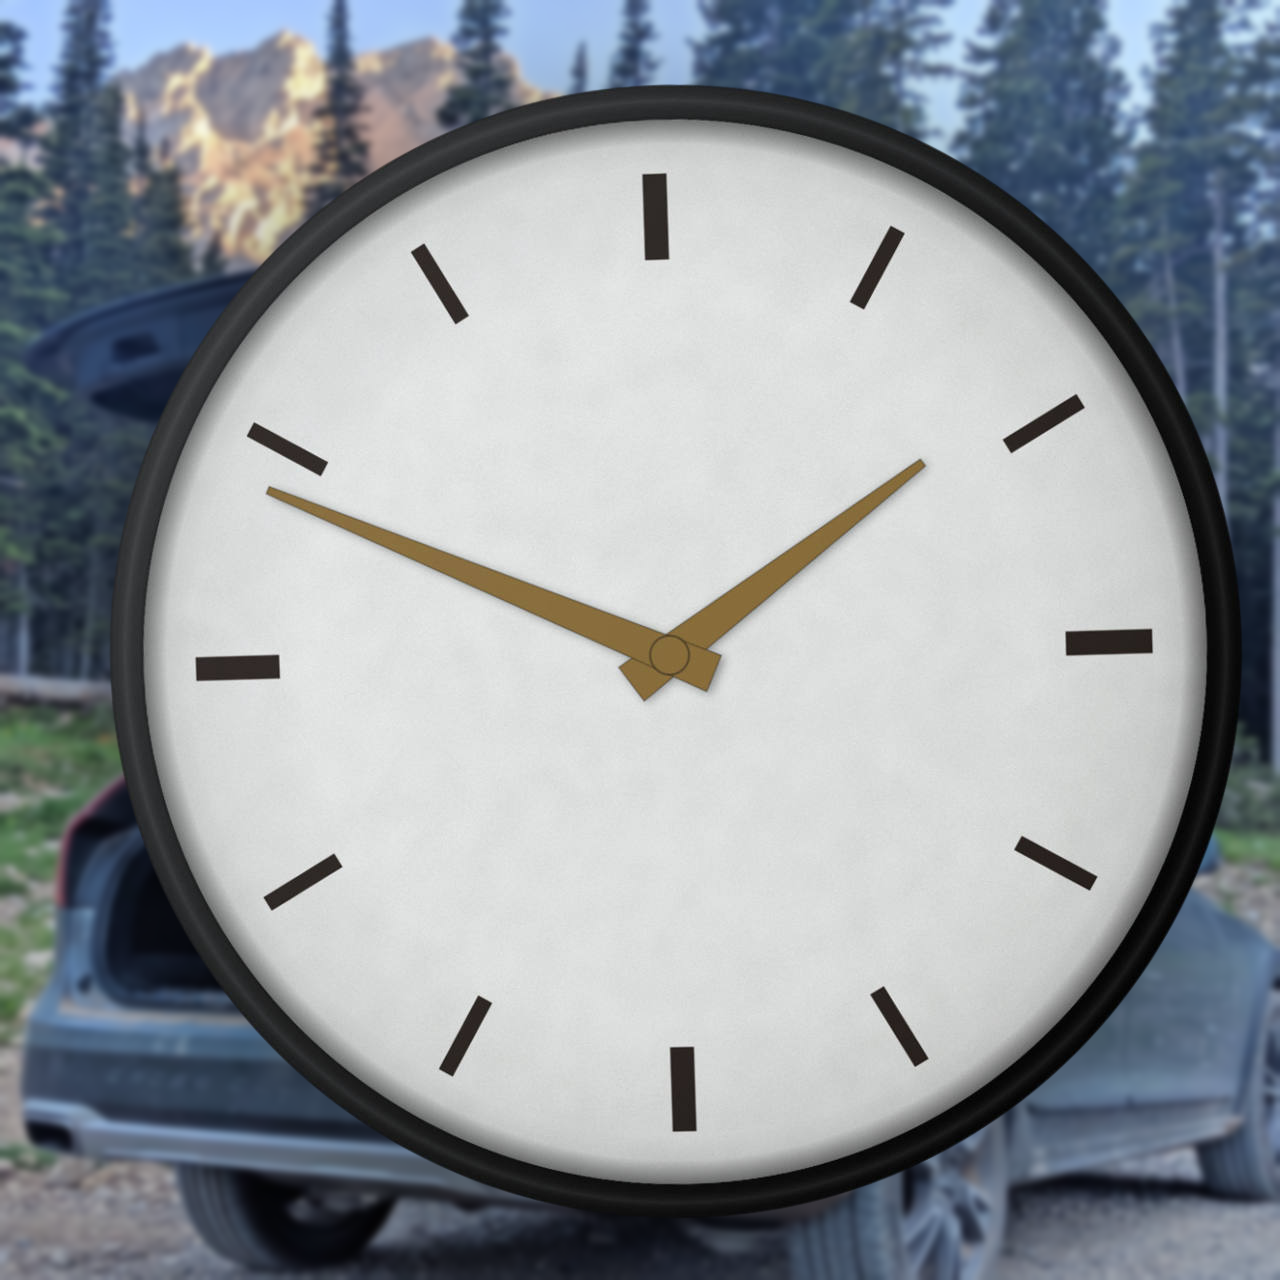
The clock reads h=1 m=49
